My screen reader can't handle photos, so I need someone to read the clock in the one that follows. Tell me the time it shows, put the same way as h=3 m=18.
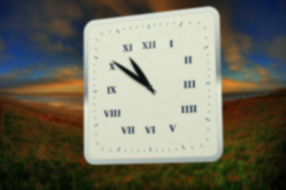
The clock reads h=10 m=51
